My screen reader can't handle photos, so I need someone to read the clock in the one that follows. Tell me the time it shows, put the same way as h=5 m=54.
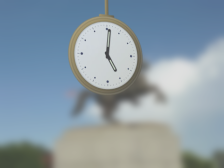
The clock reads h=5 m=1
